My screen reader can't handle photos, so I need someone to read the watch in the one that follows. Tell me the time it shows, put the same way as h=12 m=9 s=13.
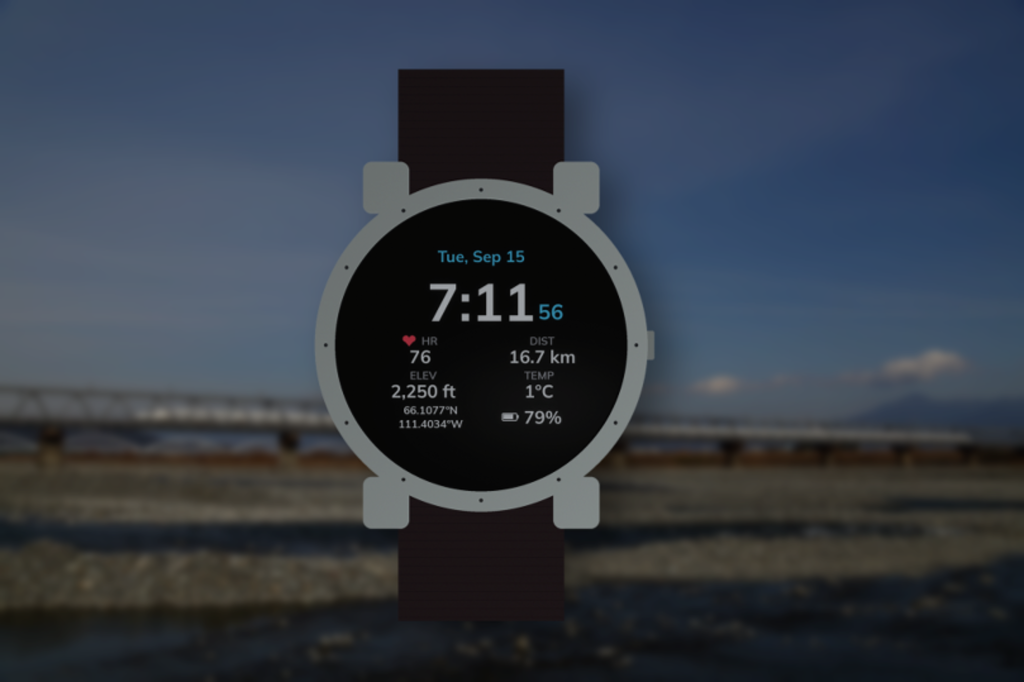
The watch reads h=7 m=11 s=56
